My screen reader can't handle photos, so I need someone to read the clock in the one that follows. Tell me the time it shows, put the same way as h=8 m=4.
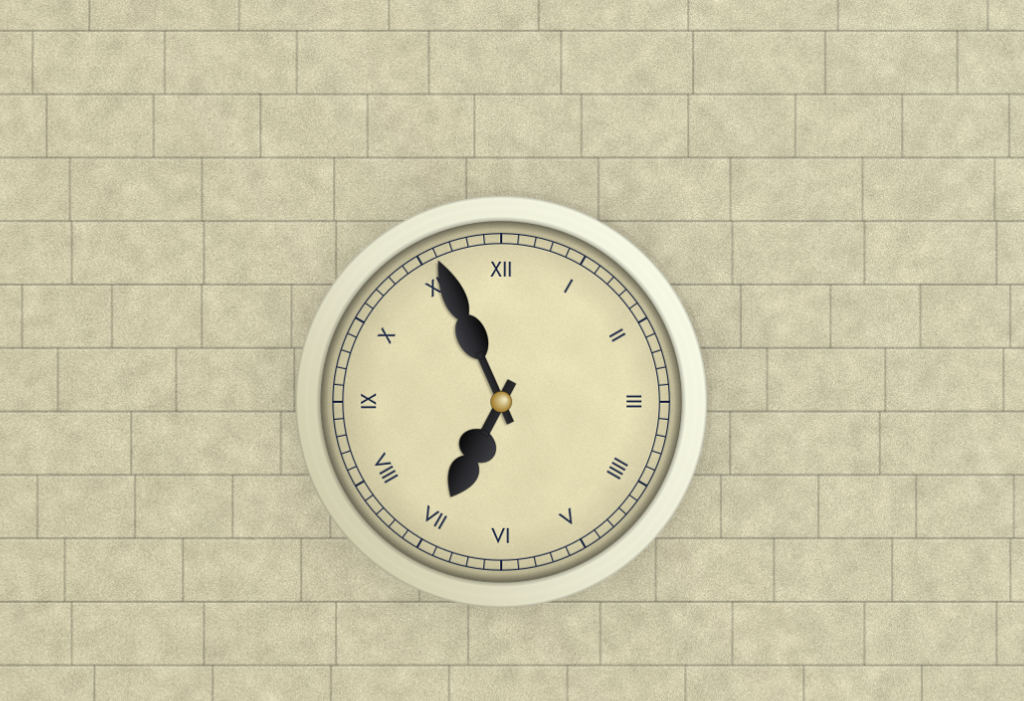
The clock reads h=6 m=56
